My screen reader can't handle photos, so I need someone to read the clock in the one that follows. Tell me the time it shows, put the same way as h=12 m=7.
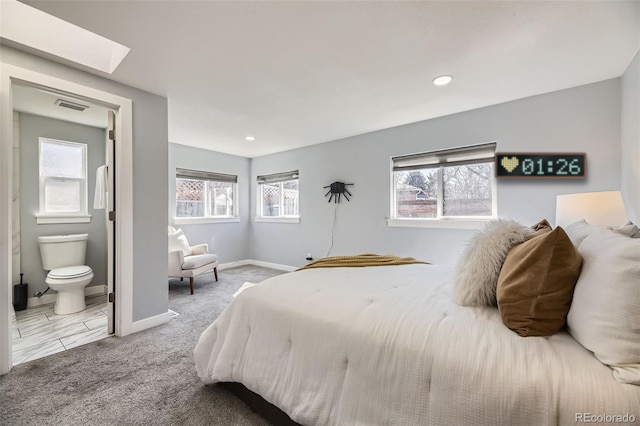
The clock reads h=1 m=26
